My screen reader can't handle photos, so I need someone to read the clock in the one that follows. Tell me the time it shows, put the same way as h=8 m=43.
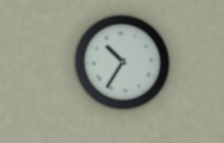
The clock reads h=10 m=36
